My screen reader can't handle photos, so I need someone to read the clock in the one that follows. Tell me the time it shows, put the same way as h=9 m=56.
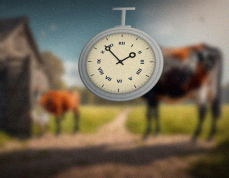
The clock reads h=1 m=53
